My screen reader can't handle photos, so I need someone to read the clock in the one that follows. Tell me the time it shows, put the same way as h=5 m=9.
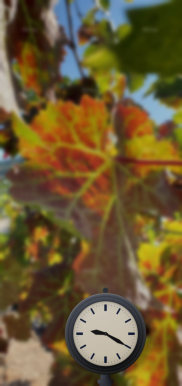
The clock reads h=9 m=20
